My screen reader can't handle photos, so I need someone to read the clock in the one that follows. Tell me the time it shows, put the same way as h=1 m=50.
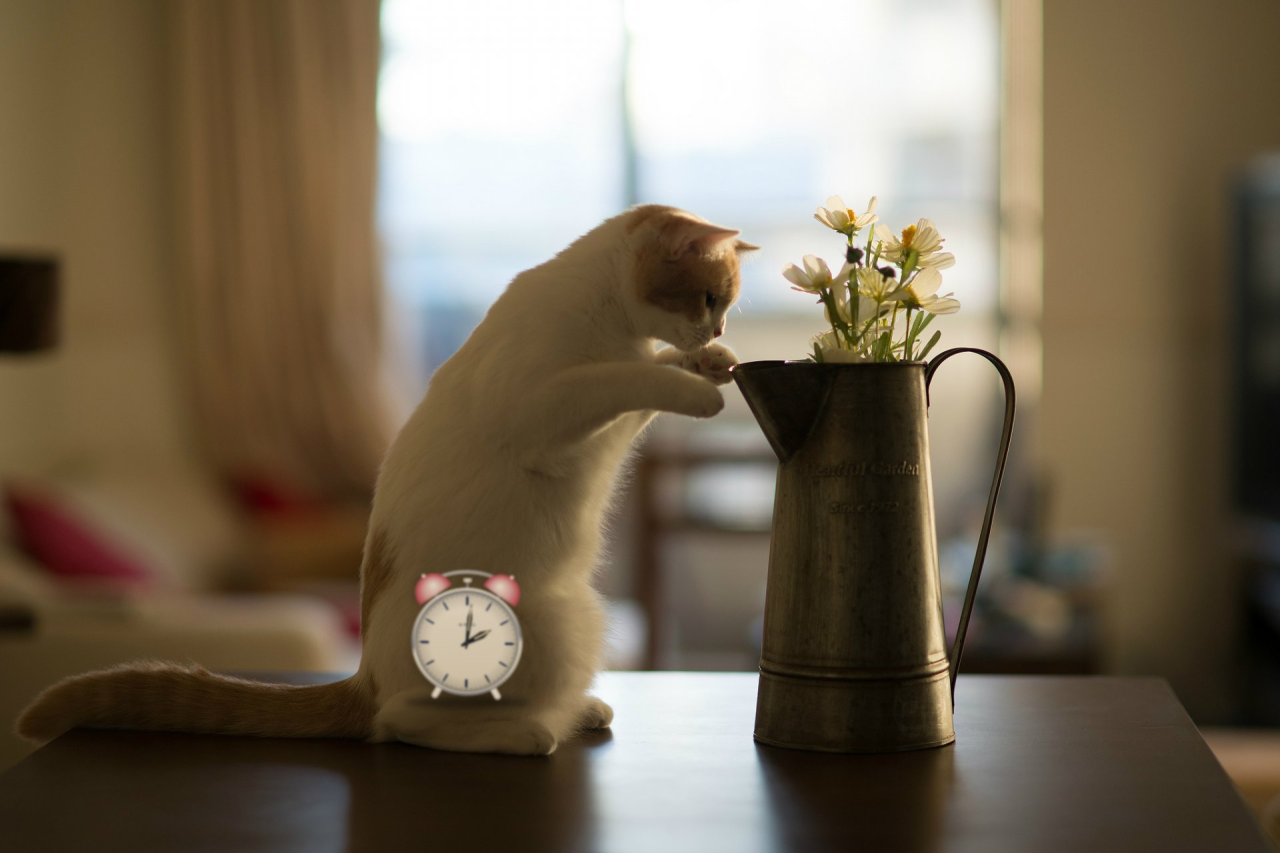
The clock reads h=2 m=1
